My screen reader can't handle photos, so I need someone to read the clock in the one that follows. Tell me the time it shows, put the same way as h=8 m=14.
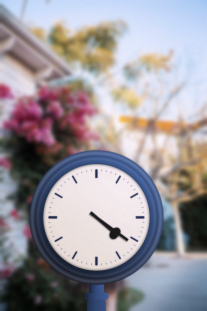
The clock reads h=4 m=21
